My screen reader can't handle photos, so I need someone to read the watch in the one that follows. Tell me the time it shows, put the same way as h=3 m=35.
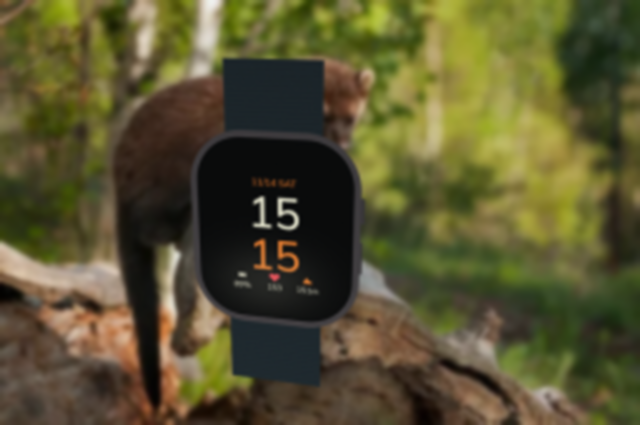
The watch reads h=15 m=15
